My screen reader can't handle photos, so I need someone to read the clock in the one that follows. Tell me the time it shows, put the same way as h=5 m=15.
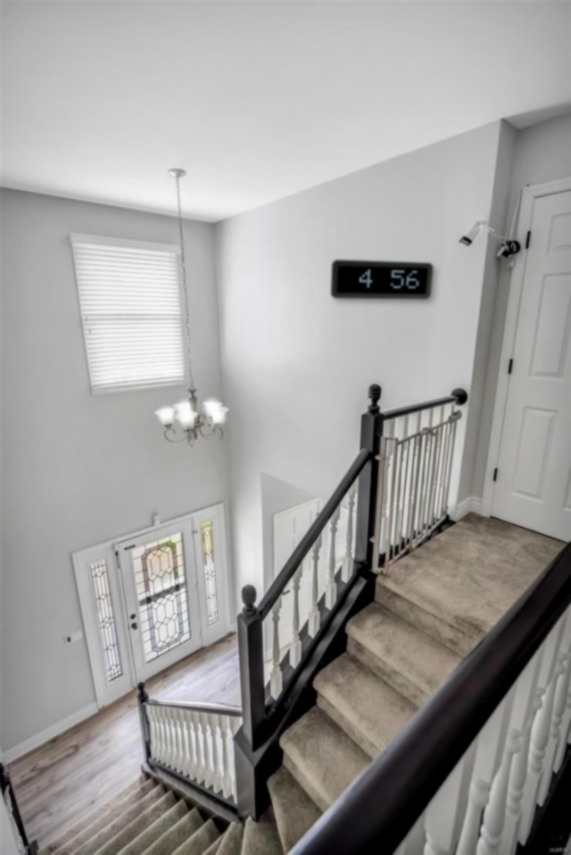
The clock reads h=4 m=56
